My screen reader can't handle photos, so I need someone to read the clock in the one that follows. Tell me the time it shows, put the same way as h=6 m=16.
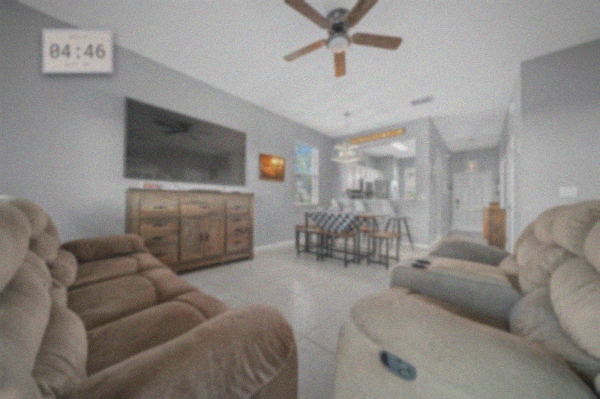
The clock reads h=4 m=46
